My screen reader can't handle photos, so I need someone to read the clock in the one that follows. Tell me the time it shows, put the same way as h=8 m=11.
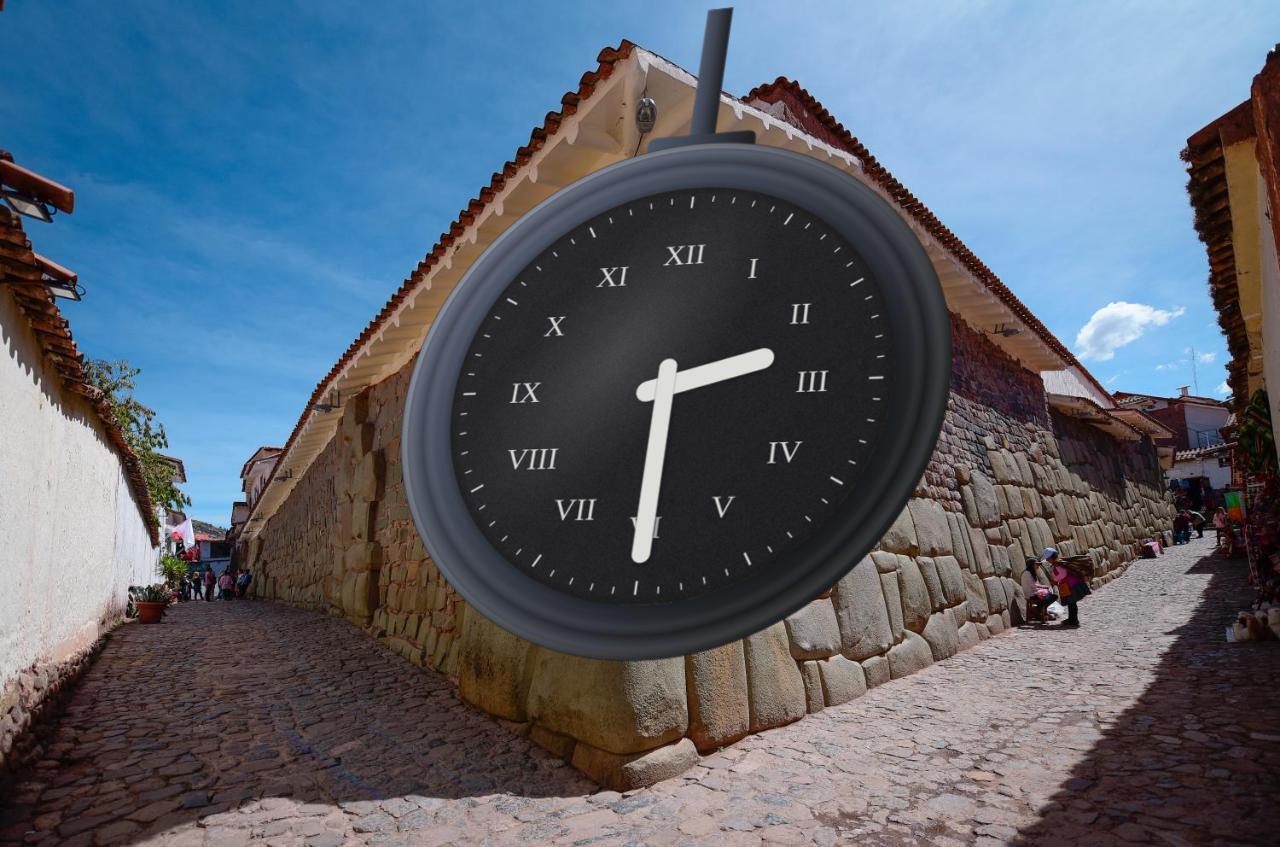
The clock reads h=2 m=30
